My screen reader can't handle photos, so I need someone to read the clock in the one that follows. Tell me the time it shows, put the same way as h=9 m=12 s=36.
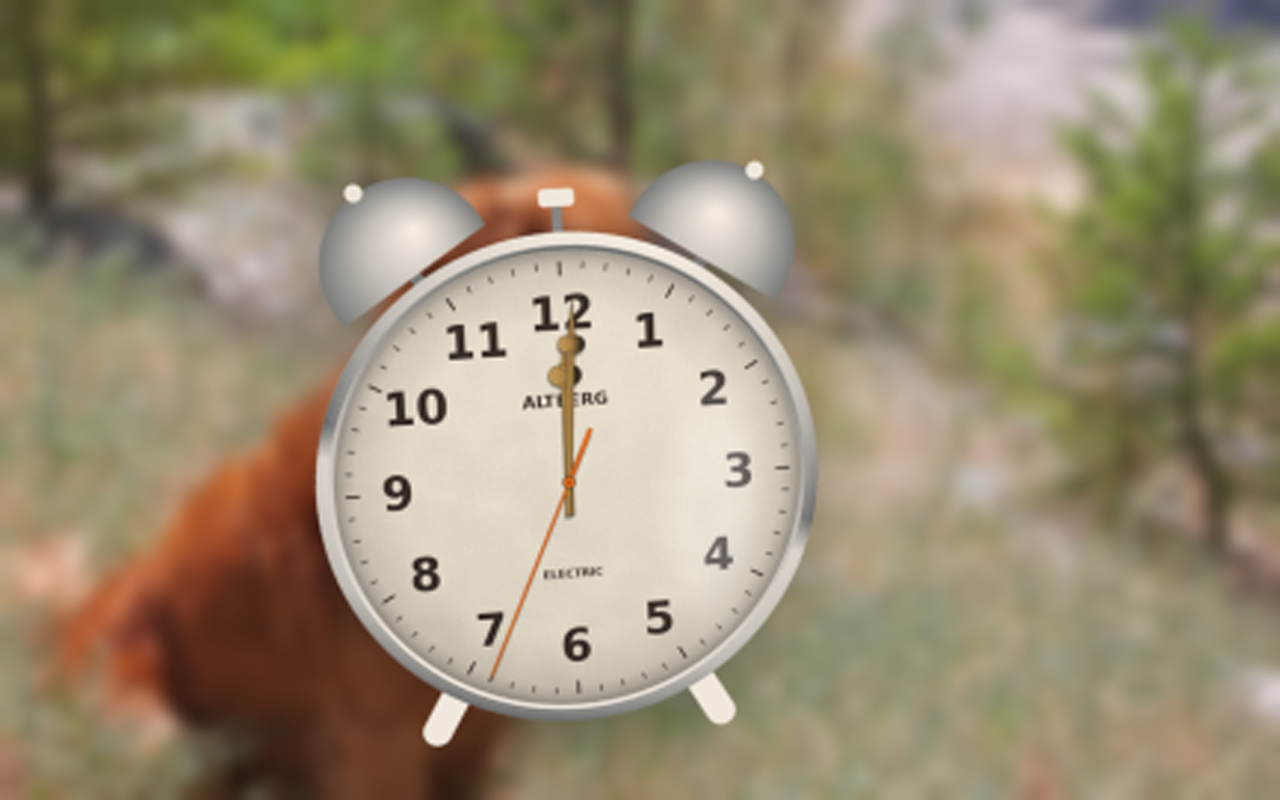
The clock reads h=12 m=0 s=34
